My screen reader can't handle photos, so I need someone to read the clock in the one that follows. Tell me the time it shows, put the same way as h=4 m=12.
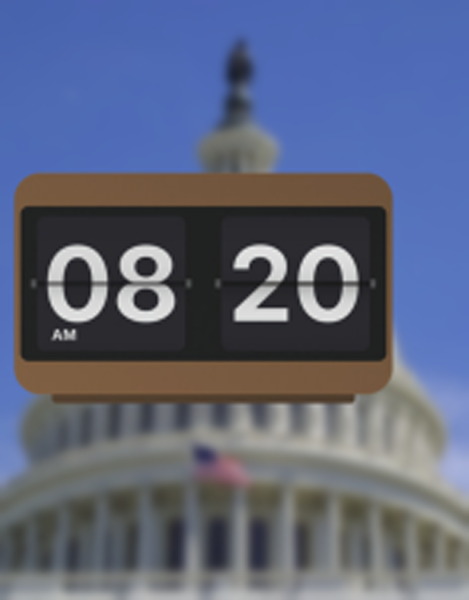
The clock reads h=8 m=20
